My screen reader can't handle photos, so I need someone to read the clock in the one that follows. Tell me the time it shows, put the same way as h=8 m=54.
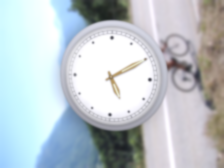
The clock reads h=5 m=10
